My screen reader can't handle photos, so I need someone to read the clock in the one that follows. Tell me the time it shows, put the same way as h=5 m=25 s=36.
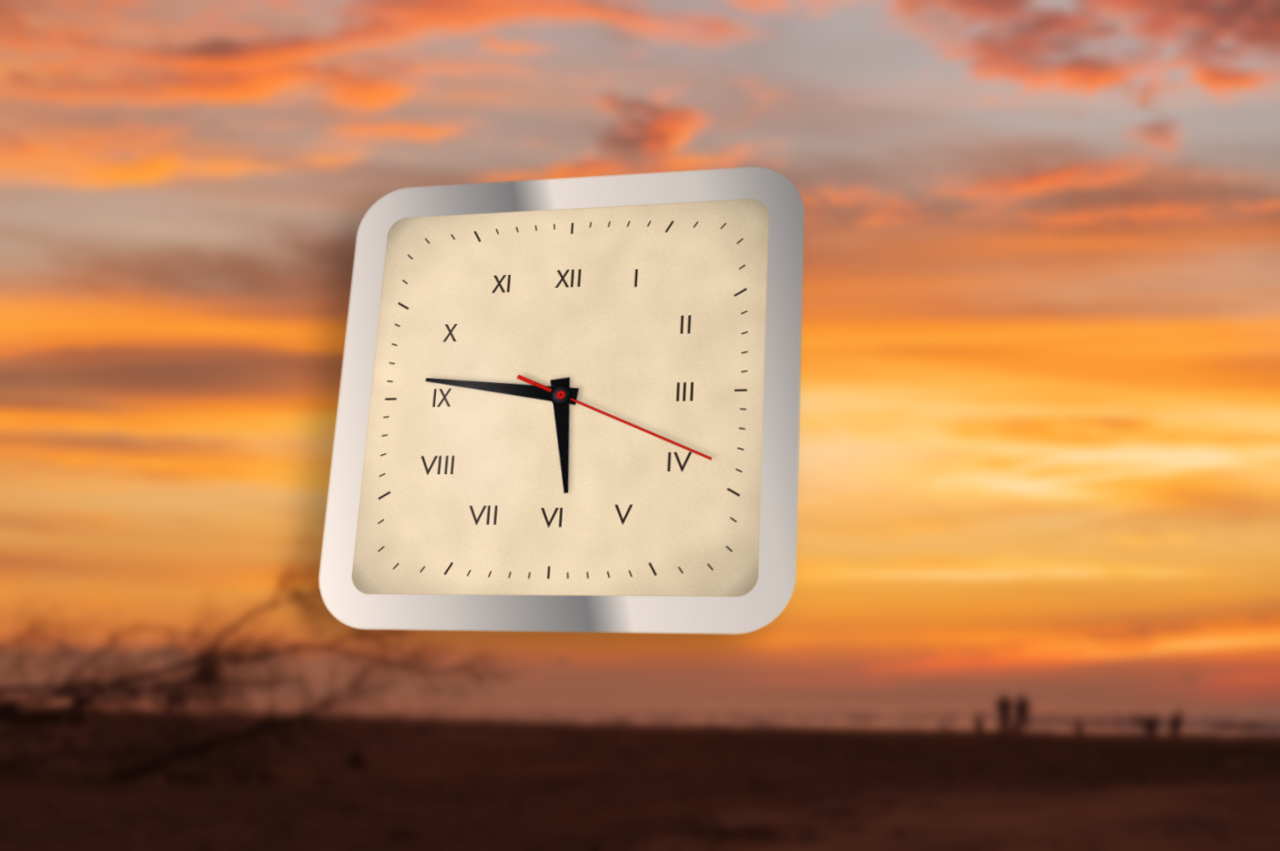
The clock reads h=5 m=46 s=19
